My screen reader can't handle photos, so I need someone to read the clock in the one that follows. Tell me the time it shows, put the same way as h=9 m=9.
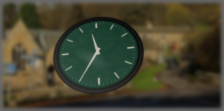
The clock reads h=11 m=35
